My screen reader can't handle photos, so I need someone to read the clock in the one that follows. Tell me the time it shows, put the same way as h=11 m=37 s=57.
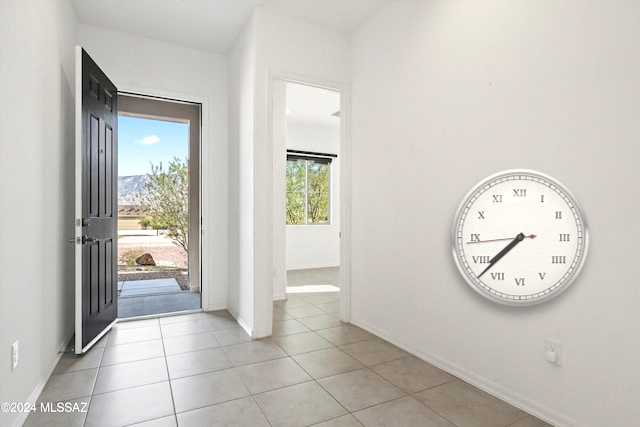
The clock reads h=7 m=37 s=44
